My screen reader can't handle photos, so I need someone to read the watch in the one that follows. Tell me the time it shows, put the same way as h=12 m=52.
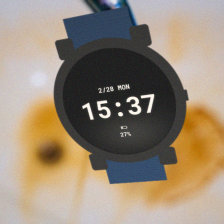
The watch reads h=15 m=37
